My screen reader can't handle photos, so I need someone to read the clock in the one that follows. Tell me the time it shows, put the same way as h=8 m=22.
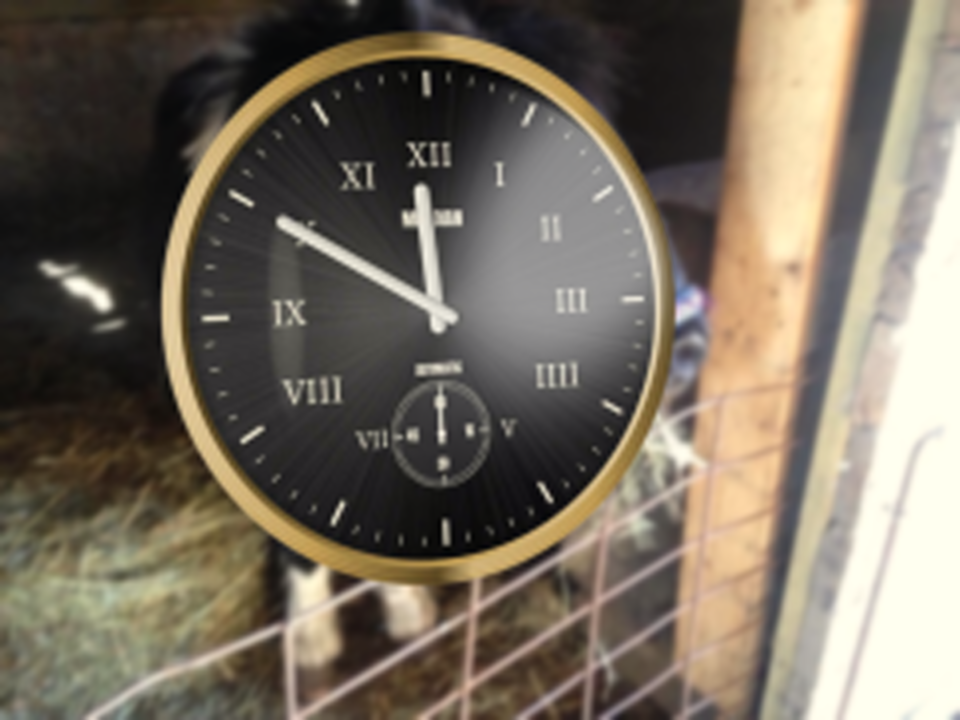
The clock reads h=11 m=50
